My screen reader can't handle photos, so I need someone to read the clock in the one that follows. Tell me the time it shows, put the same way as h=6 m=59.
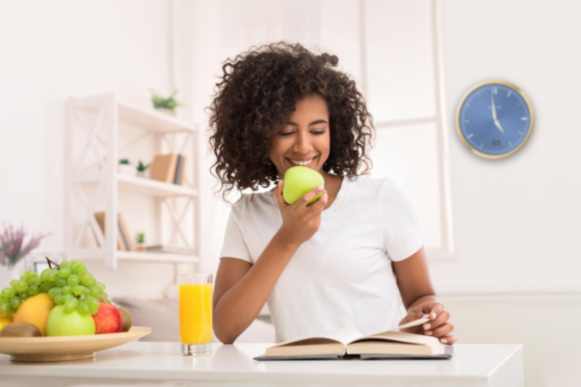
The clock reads h=4 m=59
